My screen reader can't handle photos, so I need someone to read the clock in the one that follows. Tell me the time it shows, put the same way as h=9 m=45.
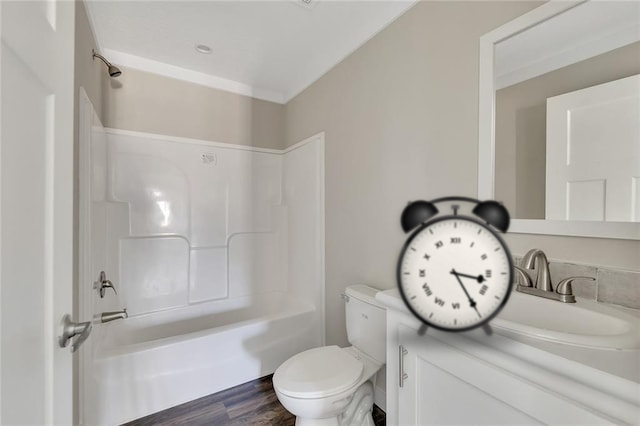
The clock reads h=3 m=25
